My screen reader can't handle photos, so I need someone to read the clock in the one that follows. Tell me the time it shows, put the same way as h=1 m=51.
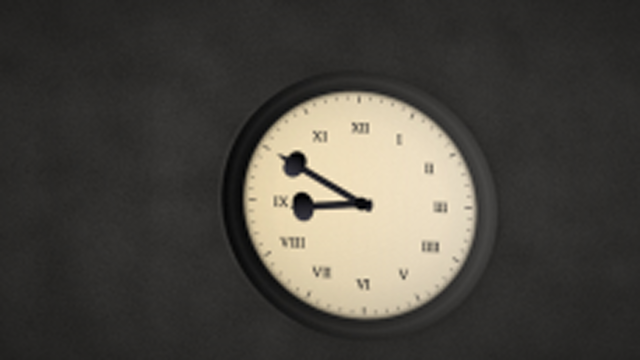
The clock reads h=8 m=50
